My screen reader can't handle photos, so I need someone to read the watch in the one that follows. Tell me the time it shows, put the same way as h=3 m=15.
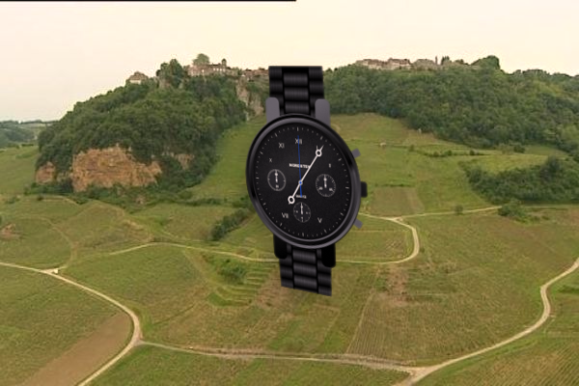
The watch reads h=7 m=6
